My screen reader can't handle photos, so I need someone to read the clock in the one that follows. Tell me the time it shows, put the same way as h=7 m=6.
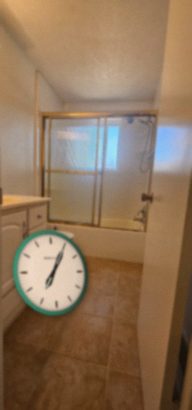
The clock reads h=7 m=5
